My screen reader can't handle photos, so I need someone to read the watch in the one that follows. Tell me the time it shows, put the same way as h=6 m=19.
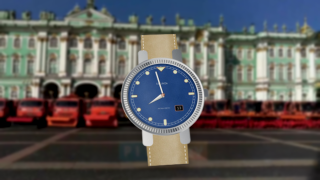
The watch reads h=7 m=58
